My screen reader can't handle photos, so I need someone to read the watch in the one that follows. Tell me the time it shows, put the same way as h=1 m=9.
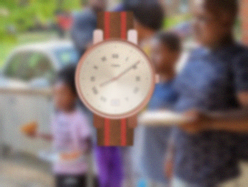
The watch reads h=8 m=9
